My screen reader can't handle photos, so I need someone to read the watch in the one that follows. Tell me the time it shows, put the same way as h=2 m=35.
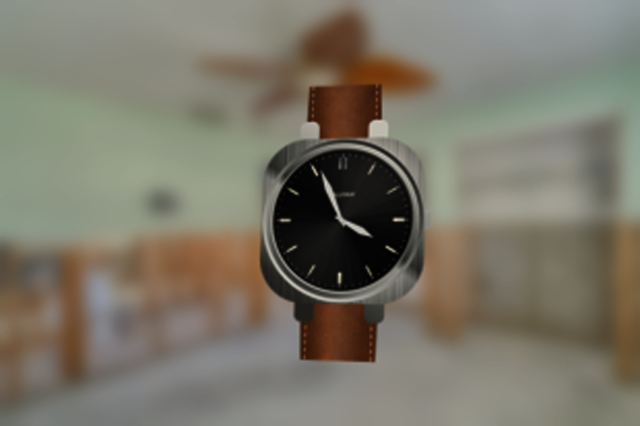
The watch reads h=3 m=56
